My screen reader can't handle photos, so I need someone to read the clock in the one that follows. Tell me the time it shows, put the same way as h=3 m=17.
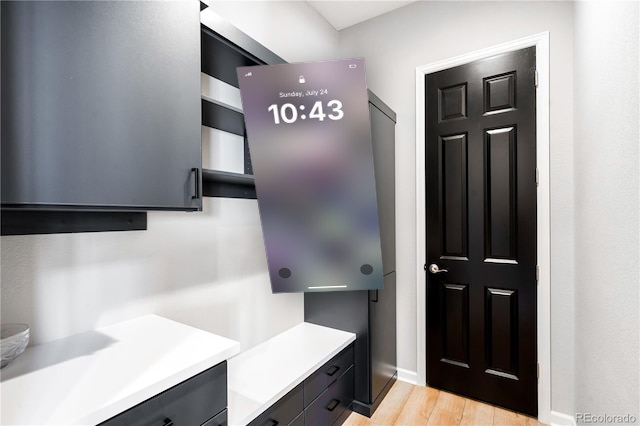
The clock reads h=10 m=43
